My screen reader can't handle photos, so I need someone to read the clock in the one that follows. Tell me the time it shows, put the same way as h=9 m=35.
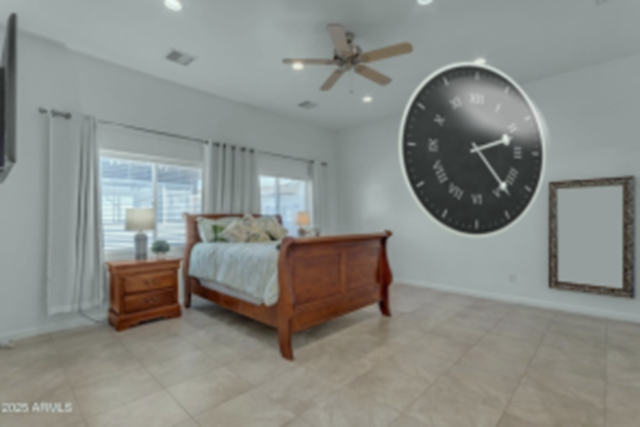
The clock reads h=2 m=23
